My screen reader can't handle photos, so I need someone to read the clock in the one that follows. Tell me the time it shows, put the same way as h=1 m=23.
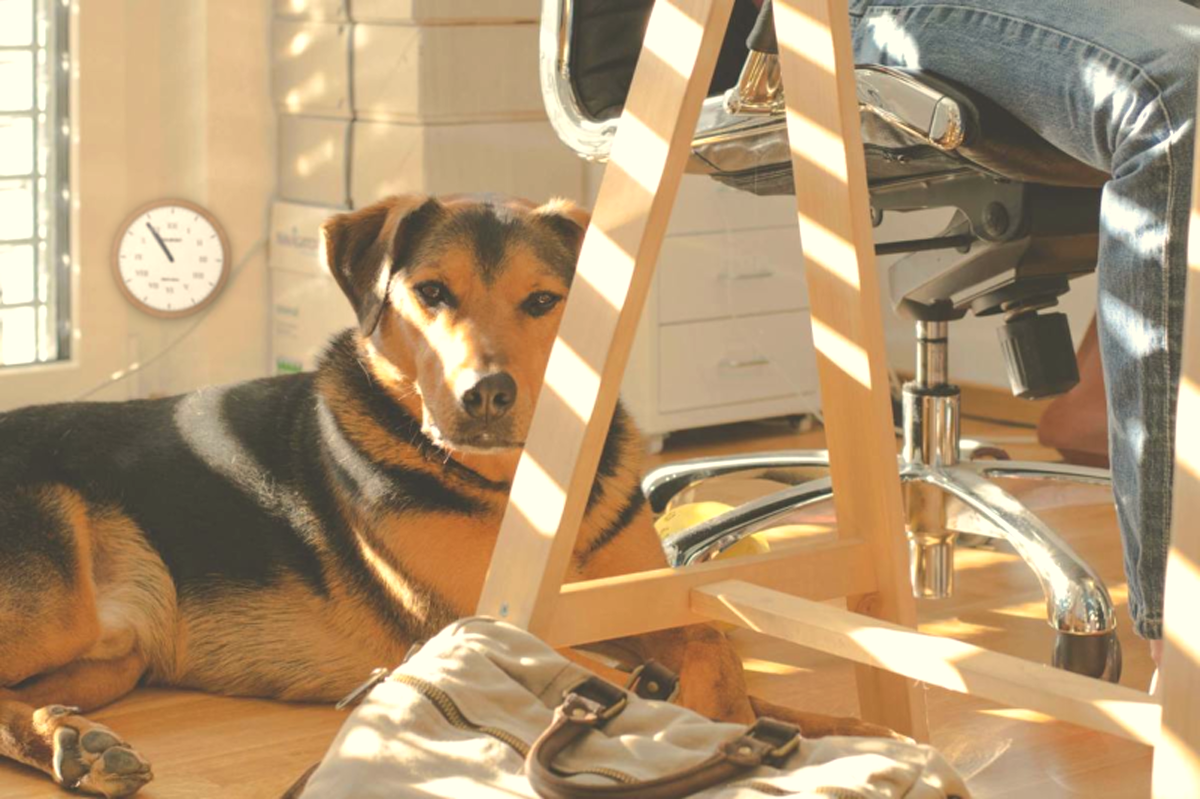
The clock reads h=10 m=54
